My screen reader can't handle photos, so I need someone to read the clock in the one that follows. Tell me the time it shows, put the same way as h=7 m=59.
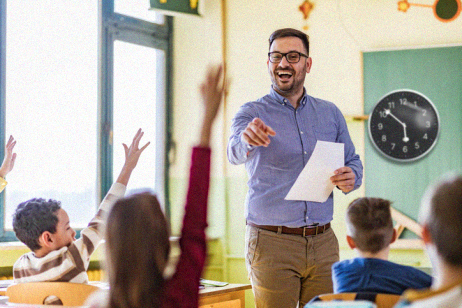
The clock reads h=5 m=52
